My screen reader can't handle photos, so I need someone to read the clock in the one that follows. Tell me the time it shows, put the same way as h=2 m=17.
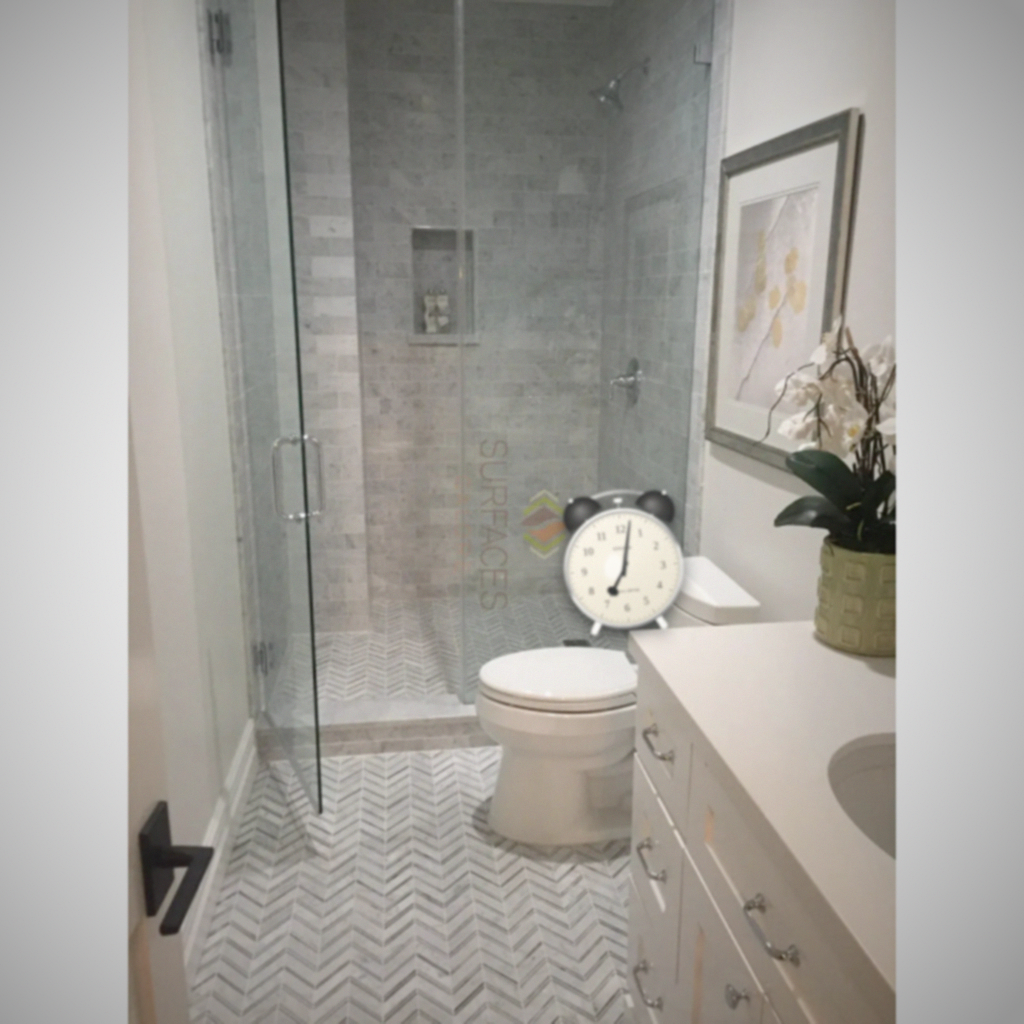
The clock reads h=7 m=2
